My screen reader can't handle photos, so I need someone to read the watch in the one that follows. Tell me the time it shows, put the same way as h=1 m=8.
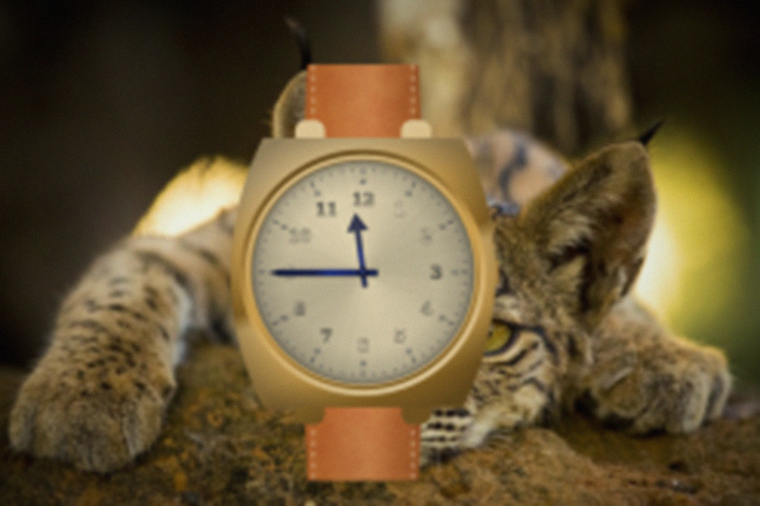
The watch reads h=11 m=45
